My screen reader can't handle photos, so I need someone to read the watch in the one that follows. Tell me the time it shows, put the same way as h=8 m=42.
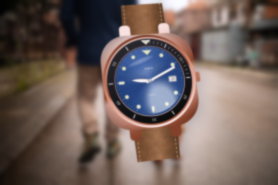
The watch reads h=9 m=11
